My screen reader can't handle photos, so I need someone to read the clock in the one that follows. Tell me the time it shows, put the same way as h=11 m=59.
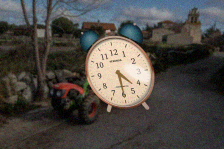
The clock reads h=4 m=30
